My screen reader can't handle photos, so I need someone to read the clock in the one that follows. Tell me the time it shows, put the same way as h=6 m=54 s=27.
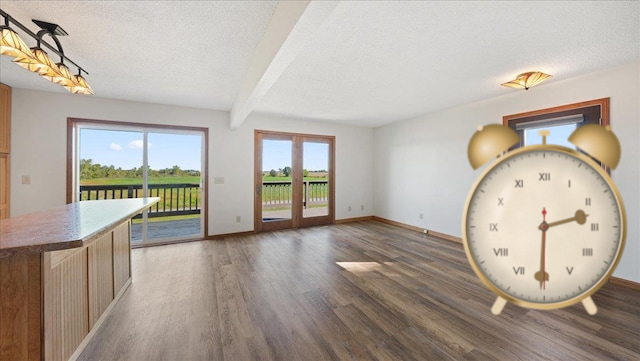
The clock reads h=2 m=30 s=30
